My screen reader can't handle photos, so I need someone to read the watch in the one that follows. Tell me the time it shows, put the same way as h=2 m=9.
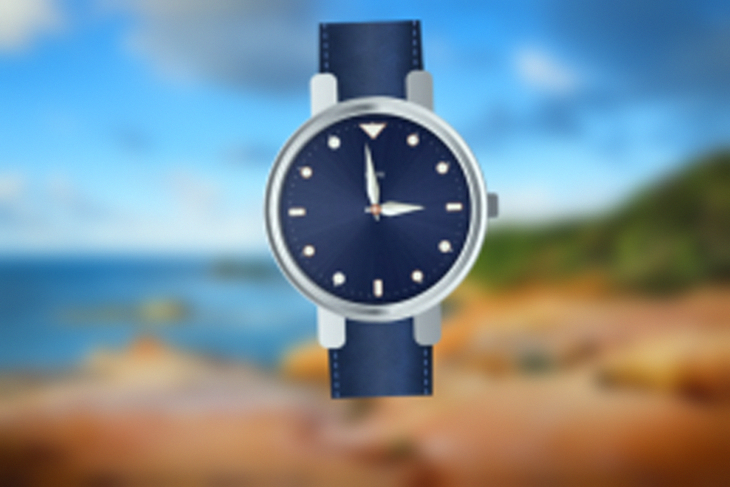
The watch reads h=2 m=59
